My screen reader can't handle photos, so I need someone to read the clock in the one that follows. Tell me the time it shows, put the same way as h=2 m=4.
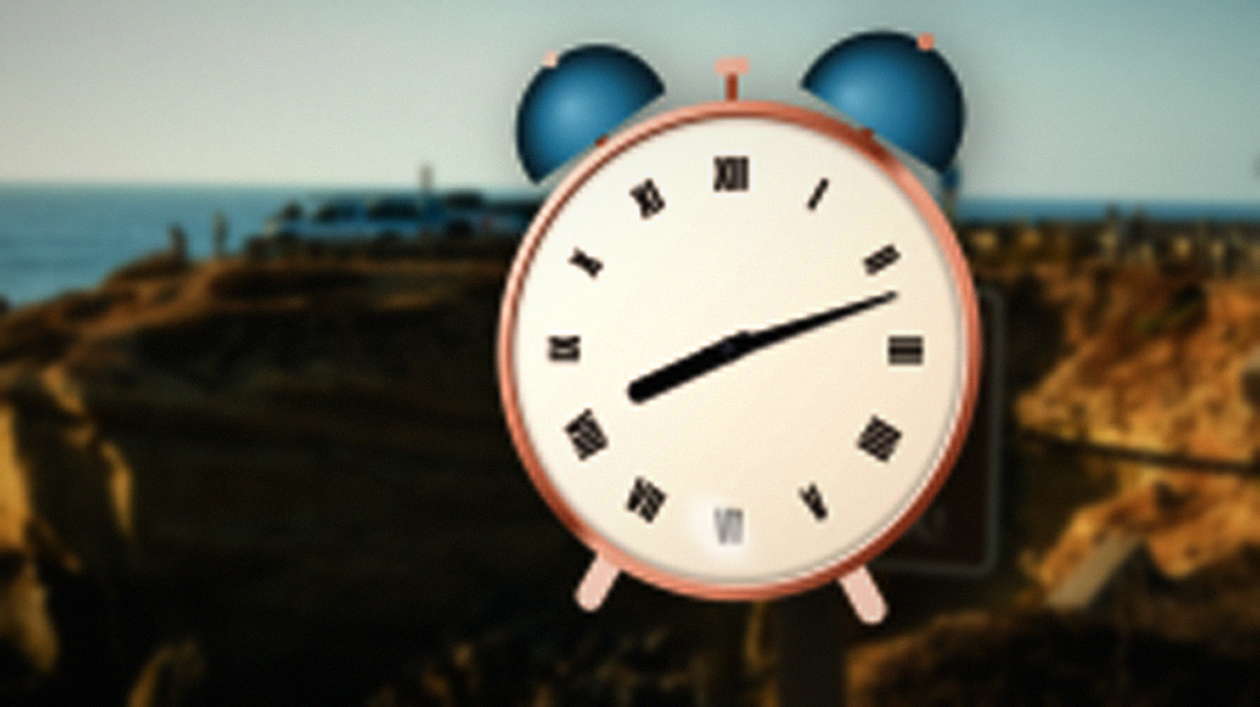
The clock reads h=8 m=12
